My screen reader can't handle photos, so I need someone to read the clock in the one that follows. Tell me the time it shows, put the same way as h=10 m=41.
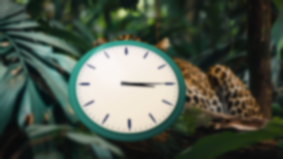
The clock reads h=3 m=15
